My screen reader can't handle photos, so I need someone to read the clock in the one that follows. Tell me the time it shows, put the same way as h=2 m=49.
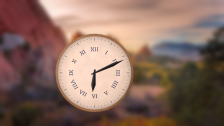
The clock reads h=6 m=11
